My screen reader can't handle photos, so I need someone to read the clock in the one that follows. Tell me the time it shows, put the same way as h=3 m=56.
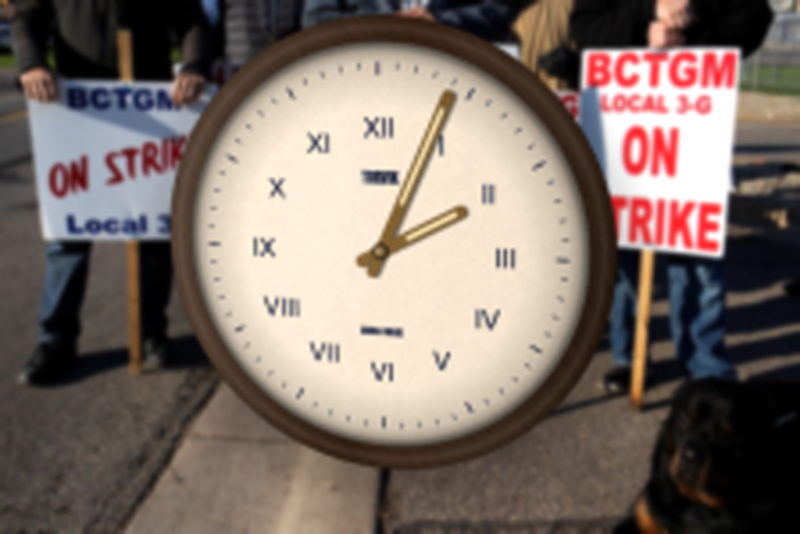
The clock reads h=2 m=4
